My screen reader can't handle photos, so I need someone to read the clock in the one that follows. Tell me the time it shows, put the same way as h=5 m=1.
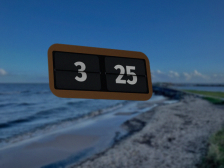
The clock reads h=3 m=25
